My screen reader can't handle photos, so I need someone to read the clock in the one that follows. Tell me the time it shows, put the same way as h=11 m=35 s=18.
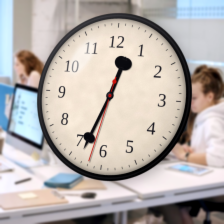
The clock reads h=12 m=33 s=32
